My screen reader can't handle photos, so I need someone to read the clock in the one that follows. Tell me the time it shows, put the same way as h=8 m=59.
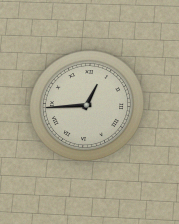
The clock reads h=12 m=44
